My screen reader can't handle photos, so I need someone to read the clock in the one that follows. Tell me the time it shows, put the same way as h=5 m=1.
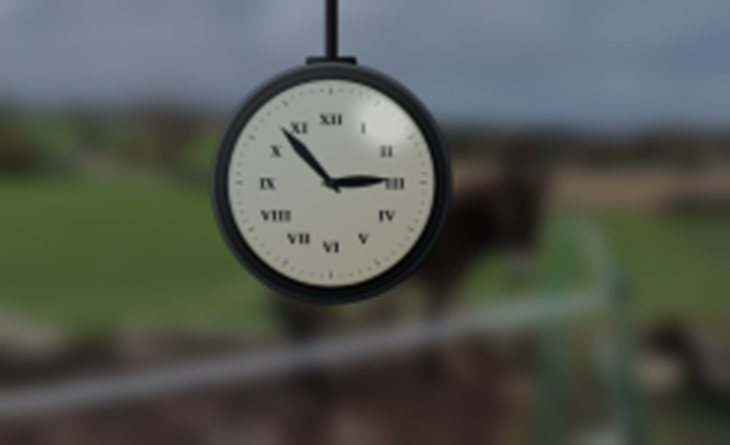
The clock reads h=2 m=53
